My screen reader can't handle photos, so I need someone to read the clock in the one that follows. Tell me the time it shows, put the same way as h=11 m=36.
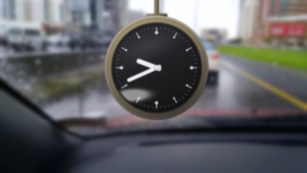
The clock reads h=9 m=41
